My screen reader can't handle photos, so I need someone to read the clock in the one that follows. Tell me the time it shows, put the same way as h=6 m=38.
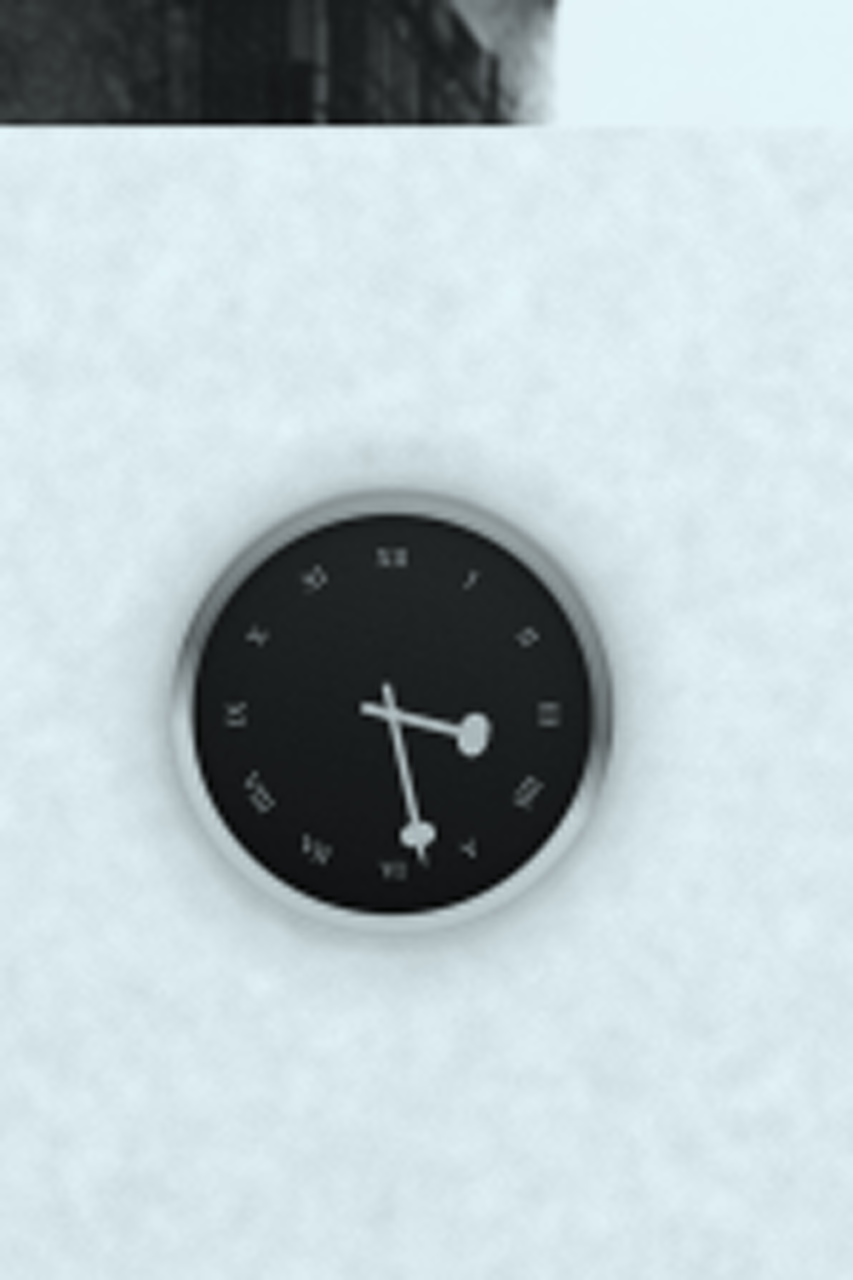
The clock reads h=3 m=28
